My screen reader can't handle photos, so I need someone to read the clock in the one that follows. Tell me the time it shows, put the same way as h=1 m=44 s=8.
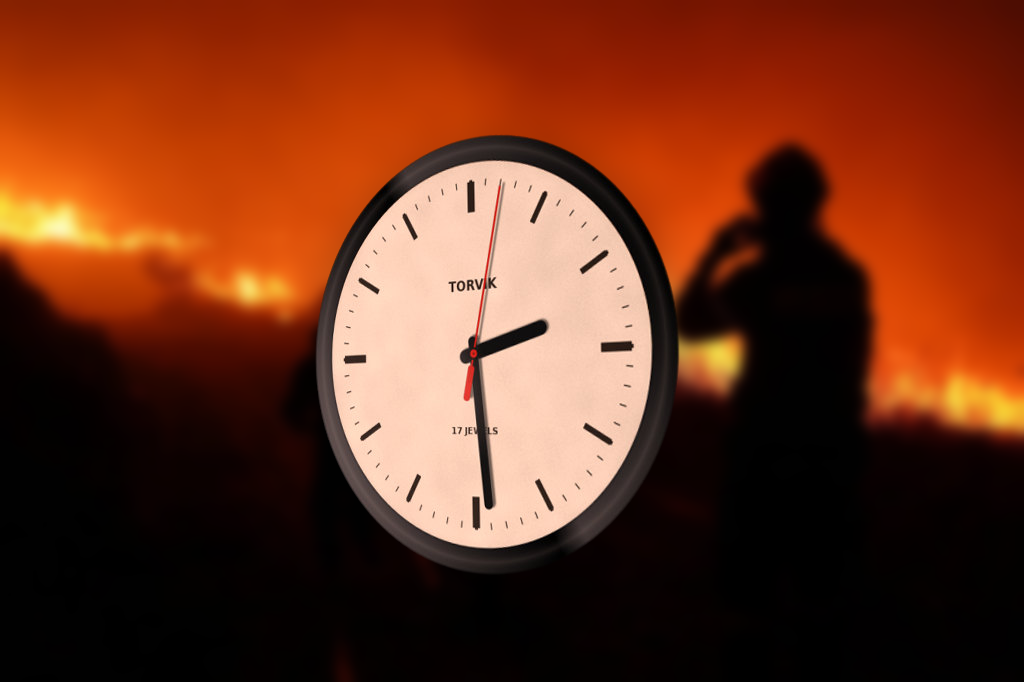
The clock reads h=2 m=29 s=2
